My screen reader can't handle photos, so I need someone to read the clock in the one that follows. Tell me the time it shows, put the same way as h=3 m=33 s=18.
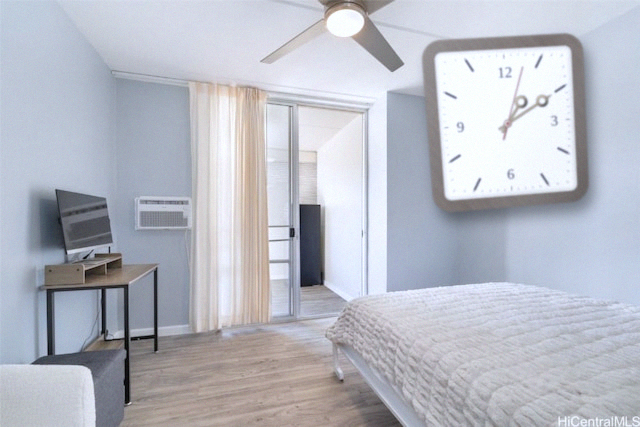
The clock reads h=1 m=10 s=3
